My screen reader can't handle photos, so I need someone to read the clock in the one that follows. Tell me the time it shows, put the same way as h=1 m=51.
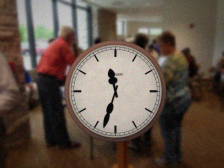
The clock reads h=11 m=33
